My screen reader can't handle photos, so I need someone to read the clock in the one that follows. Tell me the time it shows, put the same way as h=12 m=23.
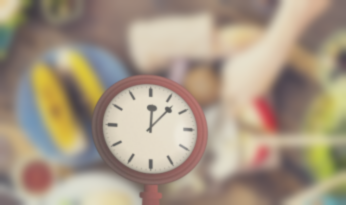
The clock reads h=12 m=7
